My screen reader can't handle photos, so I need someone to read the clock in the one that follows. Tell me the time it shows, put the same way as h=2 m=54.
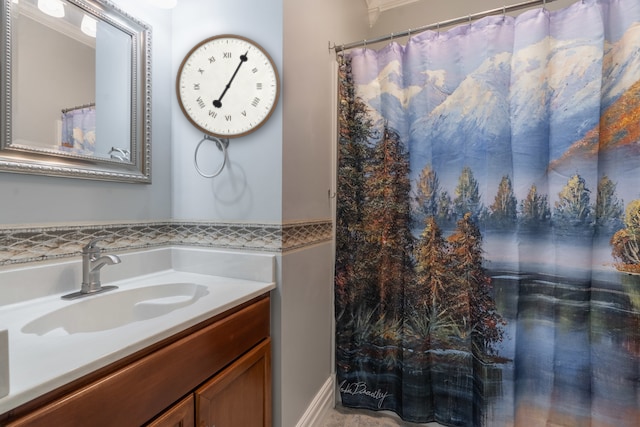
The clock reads h=7 m=5
